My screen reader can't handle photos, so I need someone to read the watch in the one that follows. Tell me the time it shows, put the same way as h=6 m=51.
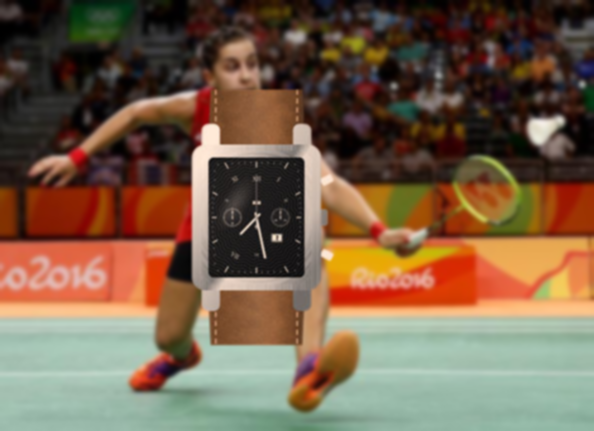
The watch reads h=7 m=28
